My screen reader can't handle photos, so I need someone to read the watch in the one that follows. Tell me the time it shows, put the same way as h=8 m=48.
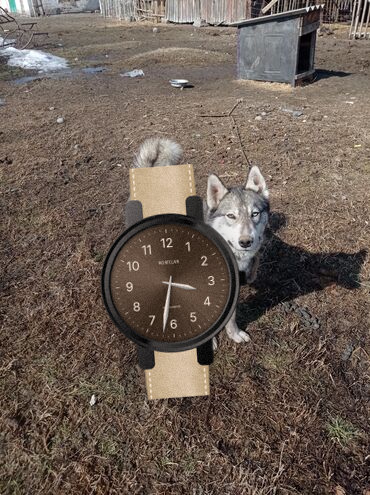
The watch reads h=3 m=32
